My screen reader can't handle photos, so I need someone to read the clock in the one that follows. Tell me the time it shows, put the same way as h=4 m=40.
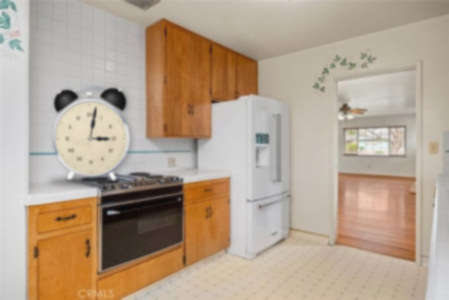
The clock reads h=3 m=2
